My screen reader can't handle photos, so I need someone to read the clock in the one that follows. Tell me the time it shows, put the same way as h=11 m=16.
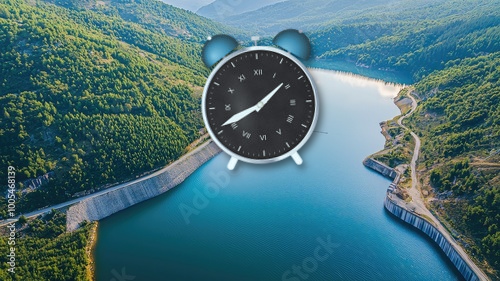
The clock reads h=1 m=41
